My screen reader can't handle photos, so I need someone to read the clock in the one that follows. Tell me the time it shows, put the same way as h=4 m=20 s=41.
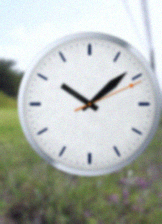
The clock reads h=10 m=8 s=11
